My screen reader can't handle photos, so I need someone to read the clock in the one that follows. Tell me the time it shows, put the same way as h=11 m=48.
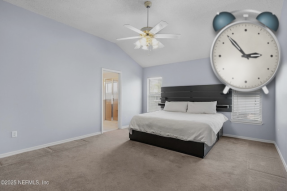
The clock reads h=2 m=53
